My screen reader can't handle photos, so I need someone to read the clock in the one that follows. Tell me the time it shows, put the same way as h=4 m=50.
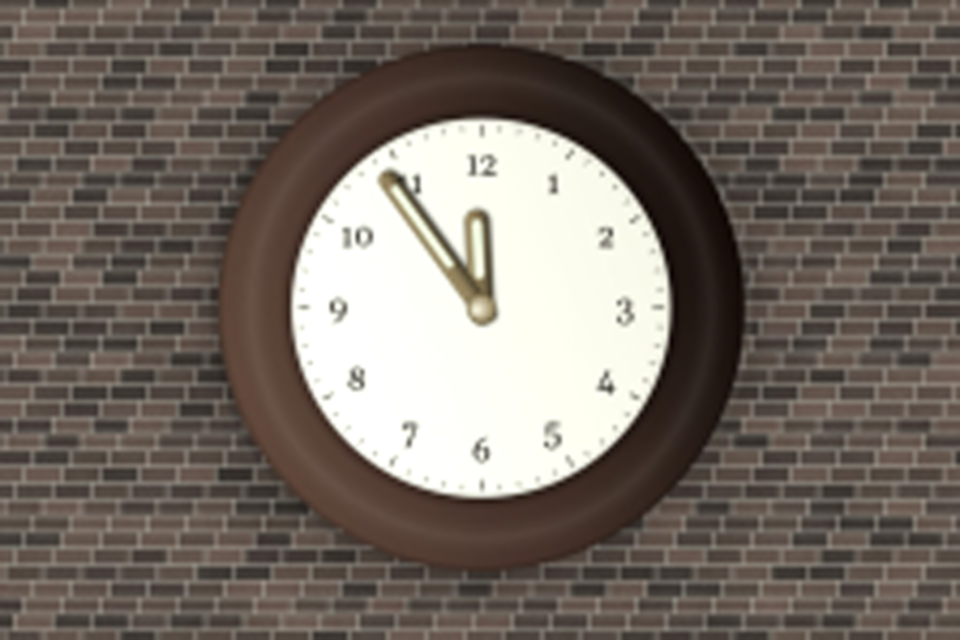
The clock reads h=11 m=54
